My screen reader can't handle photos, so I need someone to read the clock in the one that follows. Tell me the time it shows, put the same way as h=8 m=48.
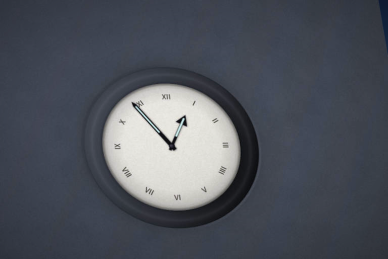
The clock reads h=12 m=54
